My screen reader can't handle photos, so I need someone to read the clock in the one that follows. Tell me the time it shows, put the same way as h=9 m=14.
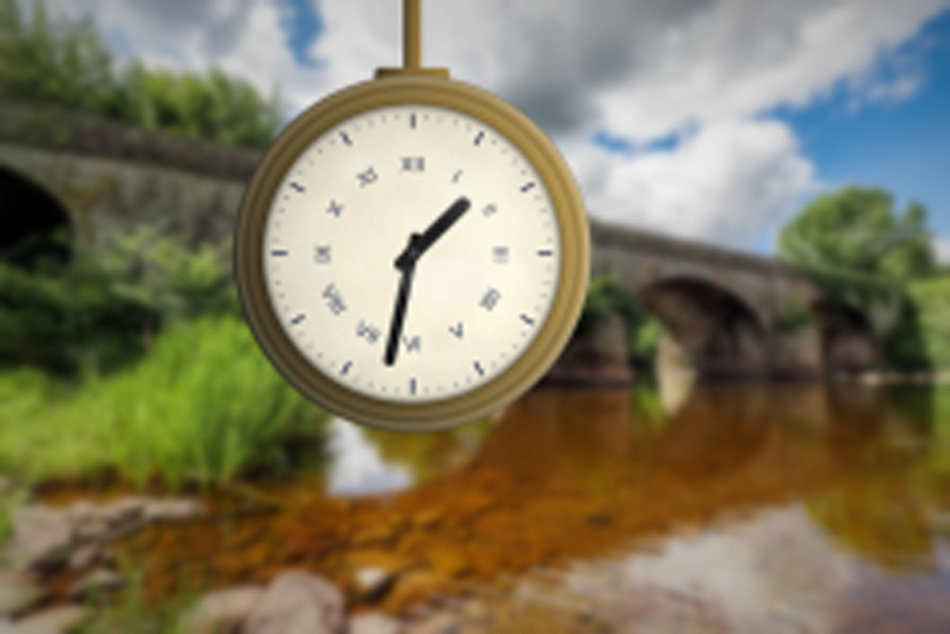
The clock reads h=1 m=32
